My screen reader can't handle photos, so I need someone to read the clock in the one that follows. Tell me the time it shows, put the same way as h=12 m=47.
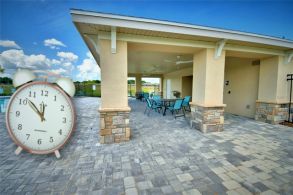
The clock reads h=11 m=52
